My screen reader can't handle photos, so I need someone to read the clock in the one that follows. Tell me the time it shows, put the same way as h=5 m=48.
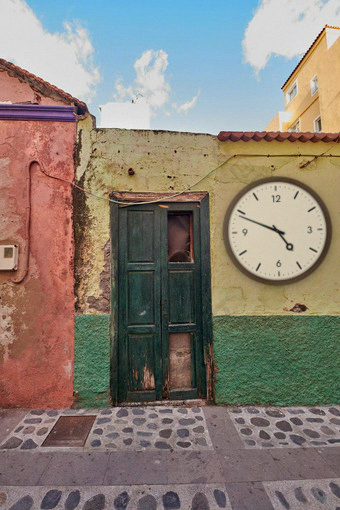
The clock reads h=4 m=49
